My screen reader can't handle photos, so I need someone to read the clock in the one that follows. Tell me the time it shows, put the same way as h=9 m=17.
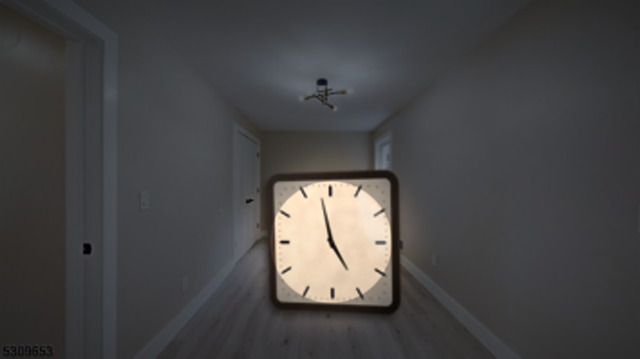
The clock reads h=4 m=58
